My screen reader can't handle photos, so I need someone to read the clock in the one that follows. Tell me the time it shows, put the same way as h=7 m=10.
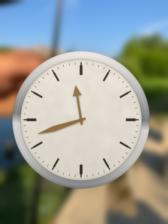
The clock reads h=11 m=42
